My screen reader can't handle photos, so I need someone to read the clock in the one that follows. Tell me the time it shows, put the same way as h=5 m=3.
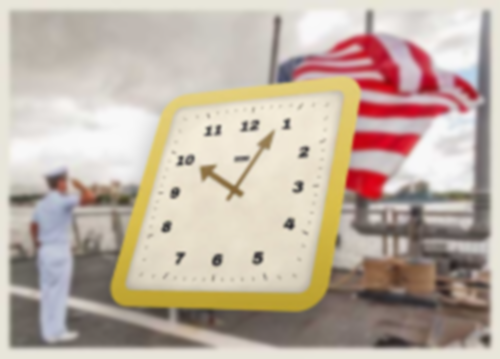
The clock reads h=10 m=4
